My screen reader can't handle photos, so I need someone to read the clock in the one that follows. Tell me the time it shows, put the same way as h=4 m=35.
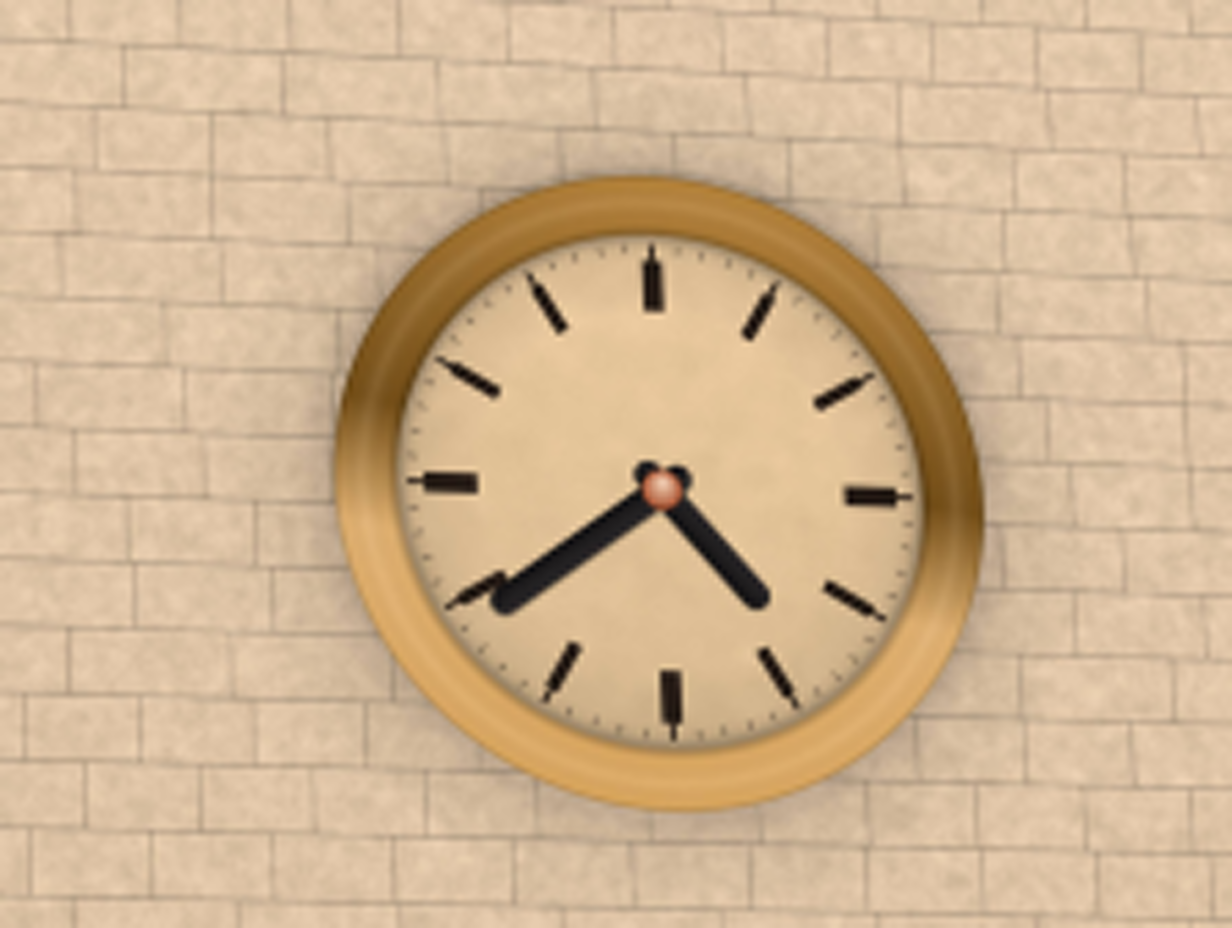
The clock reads h=4 m=39
